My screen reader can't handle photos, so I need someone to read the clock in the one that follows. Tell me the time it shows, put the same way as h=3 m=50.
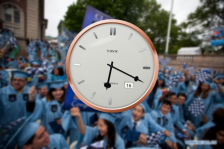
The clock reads h=6 m=19
